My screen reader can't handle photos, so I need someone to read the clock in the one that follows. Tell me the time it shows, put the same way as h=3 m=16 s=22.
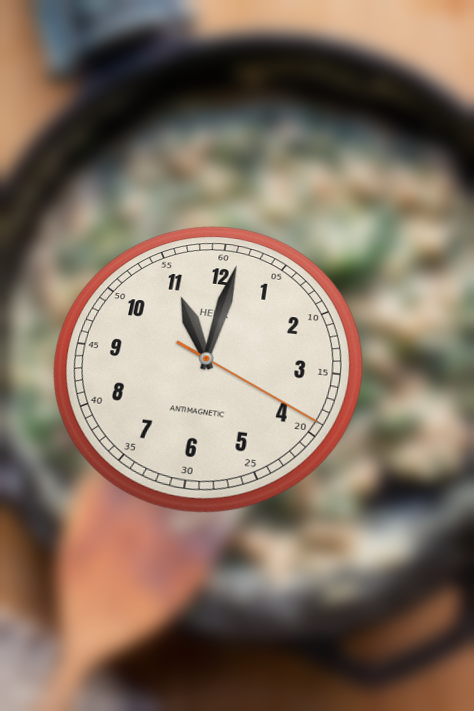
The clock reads h=11 m=1 s=19
